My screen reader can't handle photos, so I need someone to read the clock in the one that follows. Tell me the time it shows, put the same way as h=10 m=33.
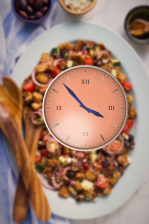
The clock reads h=3 m=53
